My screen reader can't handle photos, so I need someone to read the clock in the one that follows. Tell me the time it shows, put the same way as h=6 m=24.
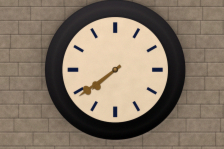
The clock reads h=7 m=39
